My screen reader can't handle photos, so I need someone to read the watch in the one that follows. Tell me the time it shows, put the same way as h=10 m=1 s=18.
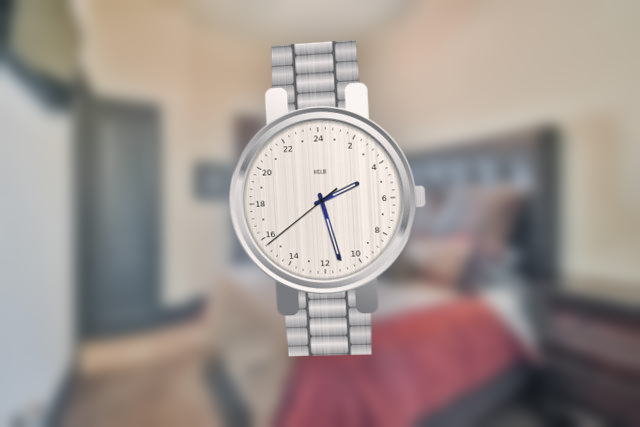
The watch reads h=4 m=27 s=39
